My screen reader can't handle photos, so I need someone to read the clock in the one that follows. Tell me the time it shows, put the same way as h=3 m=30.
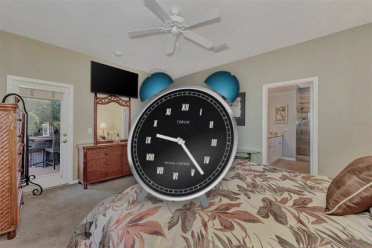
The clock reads h=9 m=23
